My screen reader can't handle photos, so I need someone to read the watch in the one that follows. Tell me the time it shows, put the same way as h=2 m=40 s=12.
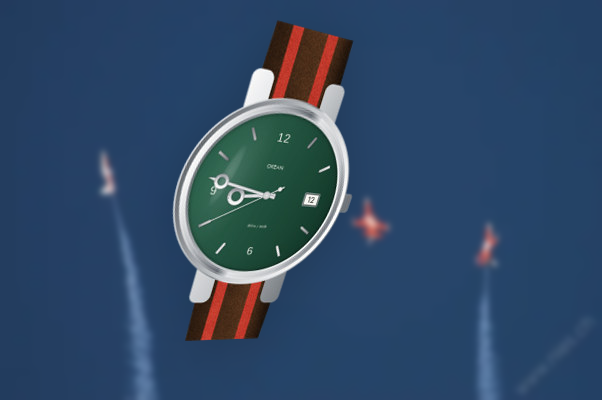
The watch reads h=8 m=46 s=40
